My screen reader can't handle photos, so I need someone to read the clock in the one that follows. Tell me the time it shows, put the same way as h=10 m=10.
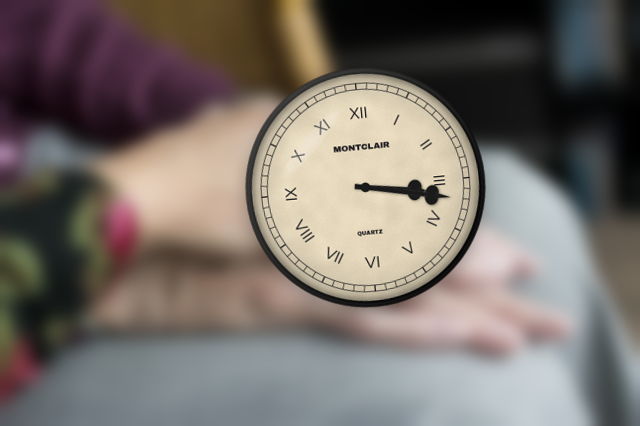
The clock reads h=3 m=17
